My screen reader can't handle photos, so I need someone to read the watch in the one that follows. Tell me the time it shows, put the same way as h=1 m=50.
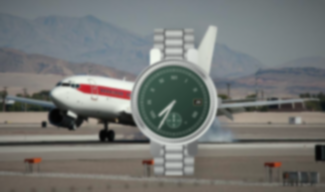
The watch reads h=7 m=35
